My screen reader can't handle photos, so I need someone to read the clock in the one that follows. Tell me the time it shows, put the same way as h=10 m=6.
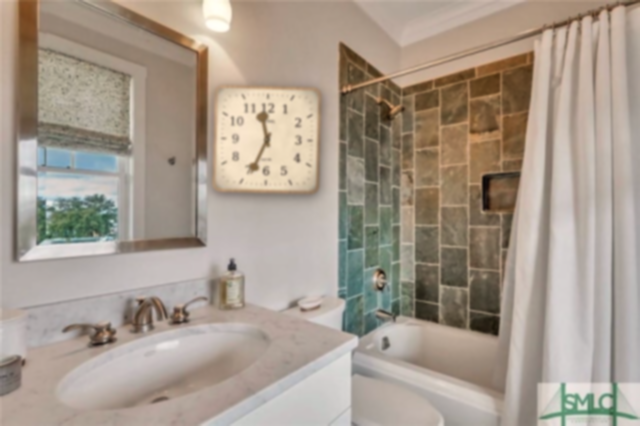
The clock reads h=11 m=34
